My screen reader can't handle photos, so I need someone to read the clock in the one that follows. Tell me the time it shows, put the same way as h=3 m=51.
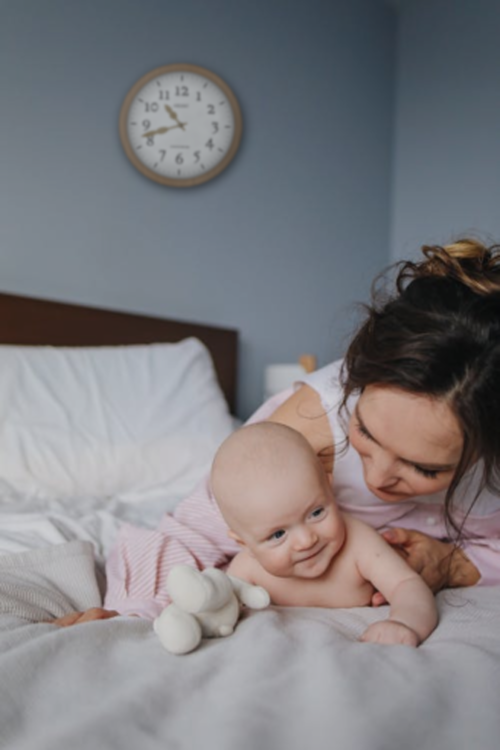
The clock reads h=10 m=42
